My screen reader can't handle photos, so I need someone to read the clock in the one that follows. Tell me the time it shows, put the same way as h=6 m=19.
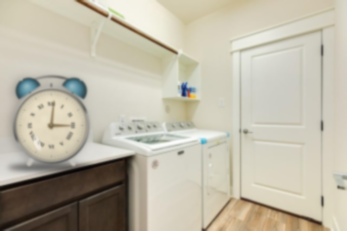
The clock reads h=3 m=1
